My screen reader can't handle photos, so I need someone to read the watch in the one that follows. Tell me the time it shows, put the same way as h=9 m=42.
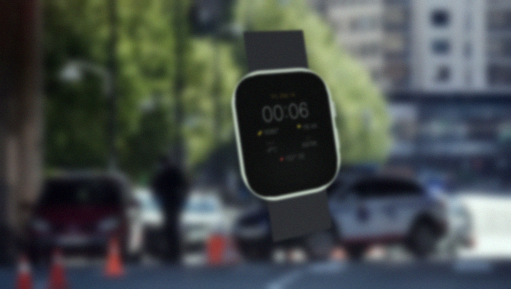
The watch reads h=0 m=6
